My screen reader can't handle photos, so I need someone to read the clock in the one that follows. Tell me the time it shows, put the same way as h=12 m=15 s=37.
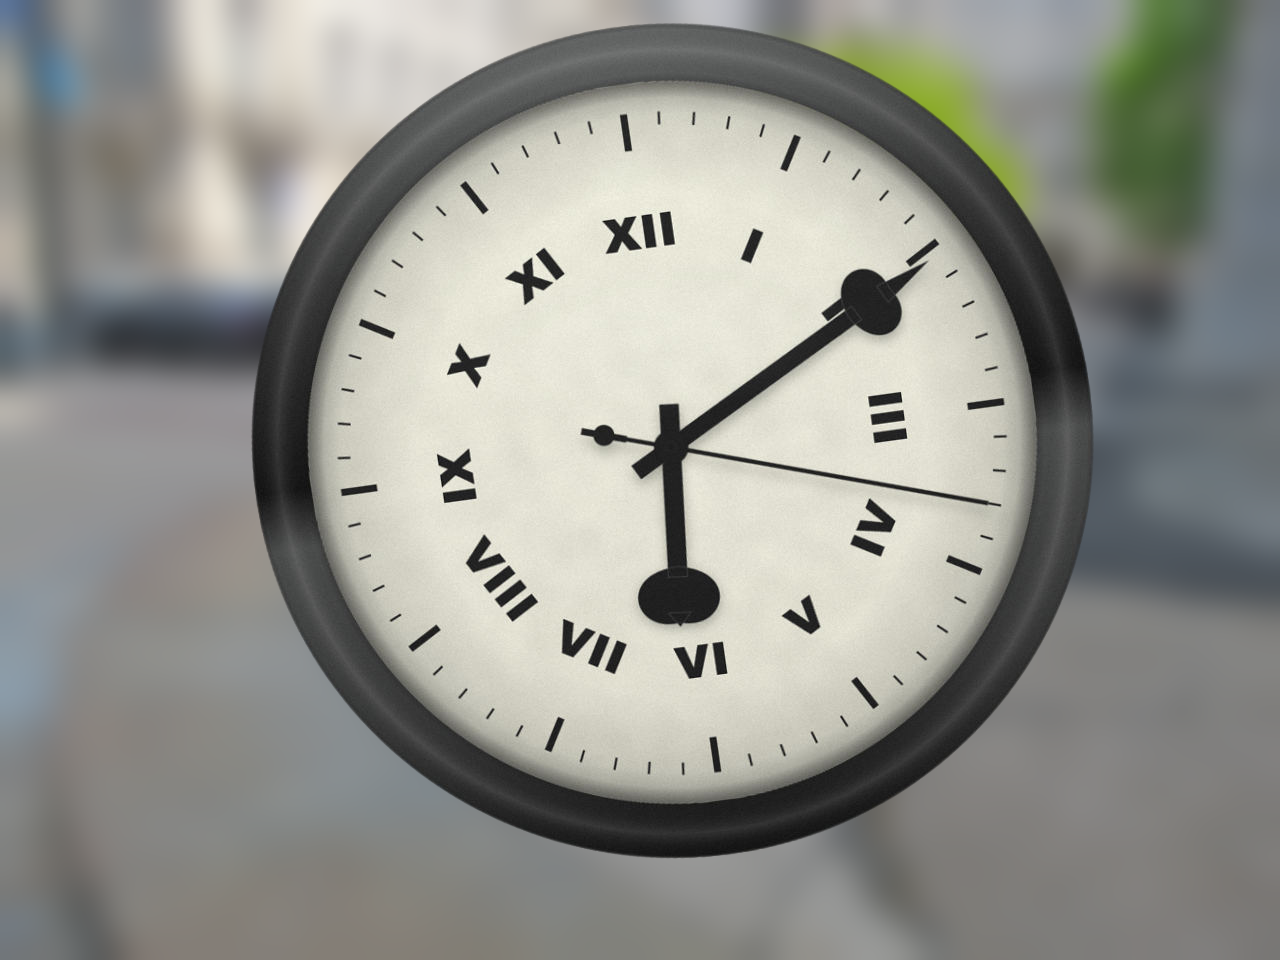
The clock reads h=6 m=10 s=18
